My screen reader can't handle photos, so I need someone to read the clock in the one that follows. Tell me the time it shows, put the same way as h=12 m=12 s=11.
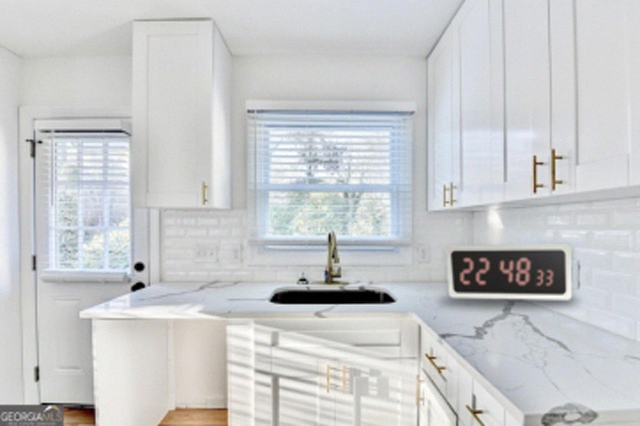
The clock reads h=22 m=48 s=33
